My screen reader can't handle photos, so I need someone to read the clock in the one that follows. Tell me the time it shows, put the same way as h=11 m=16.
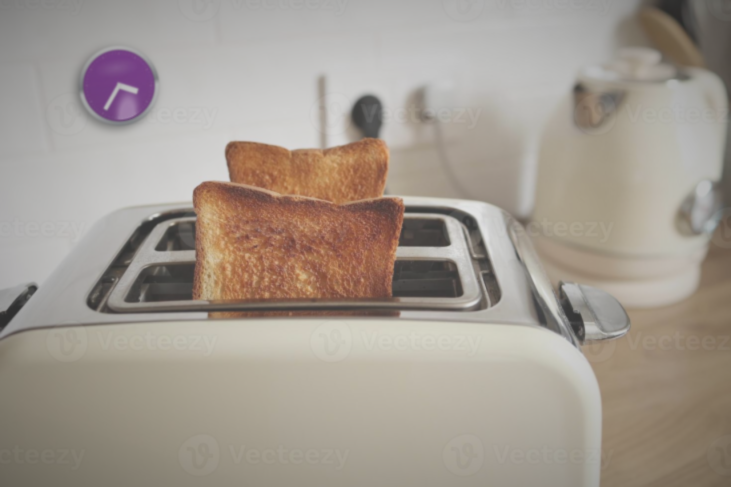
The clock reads h=3 m=35
